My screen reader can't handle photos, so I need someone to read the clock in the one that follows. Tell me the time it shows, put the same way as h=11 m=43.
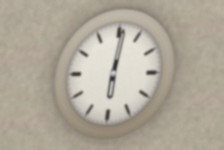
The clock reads h=6 m=1
